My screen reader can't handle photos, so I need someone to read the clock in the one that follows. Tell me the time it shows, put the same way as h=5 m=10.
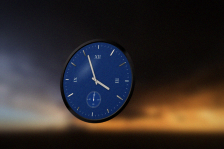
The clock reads h=3 m=56
